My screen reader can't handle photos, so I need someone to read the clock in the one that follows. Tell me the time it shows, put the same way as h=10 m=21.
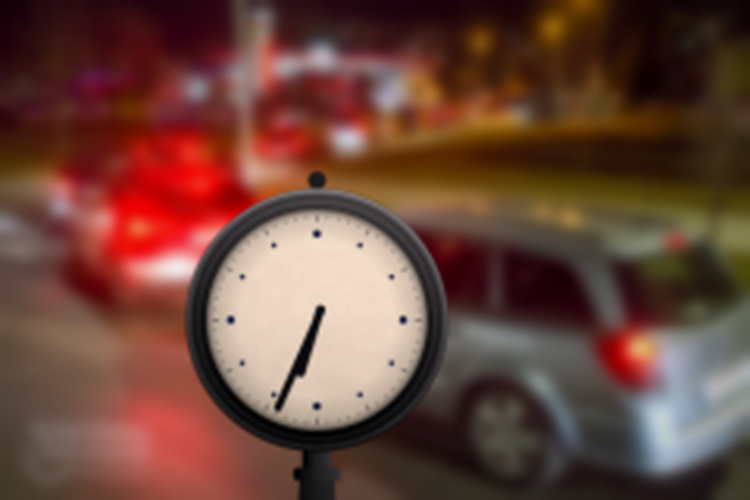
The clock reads h=6 m=34
